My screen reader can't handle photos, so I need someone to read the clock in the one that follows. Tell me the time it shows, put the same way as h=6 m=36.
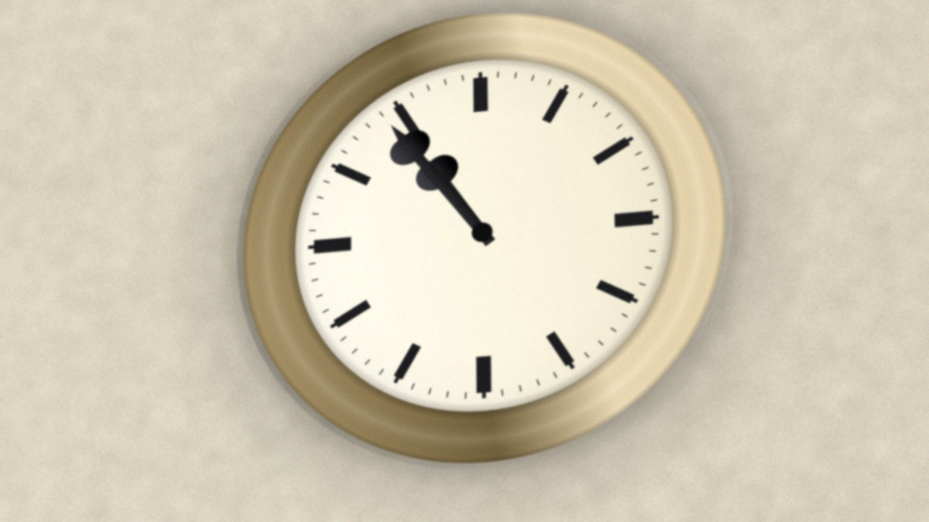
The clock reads h=10 m=54
